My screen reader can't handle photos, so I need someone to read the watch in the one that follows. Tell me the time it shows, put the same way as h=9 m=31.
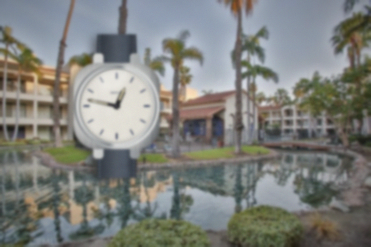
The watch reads h=12 m=47
